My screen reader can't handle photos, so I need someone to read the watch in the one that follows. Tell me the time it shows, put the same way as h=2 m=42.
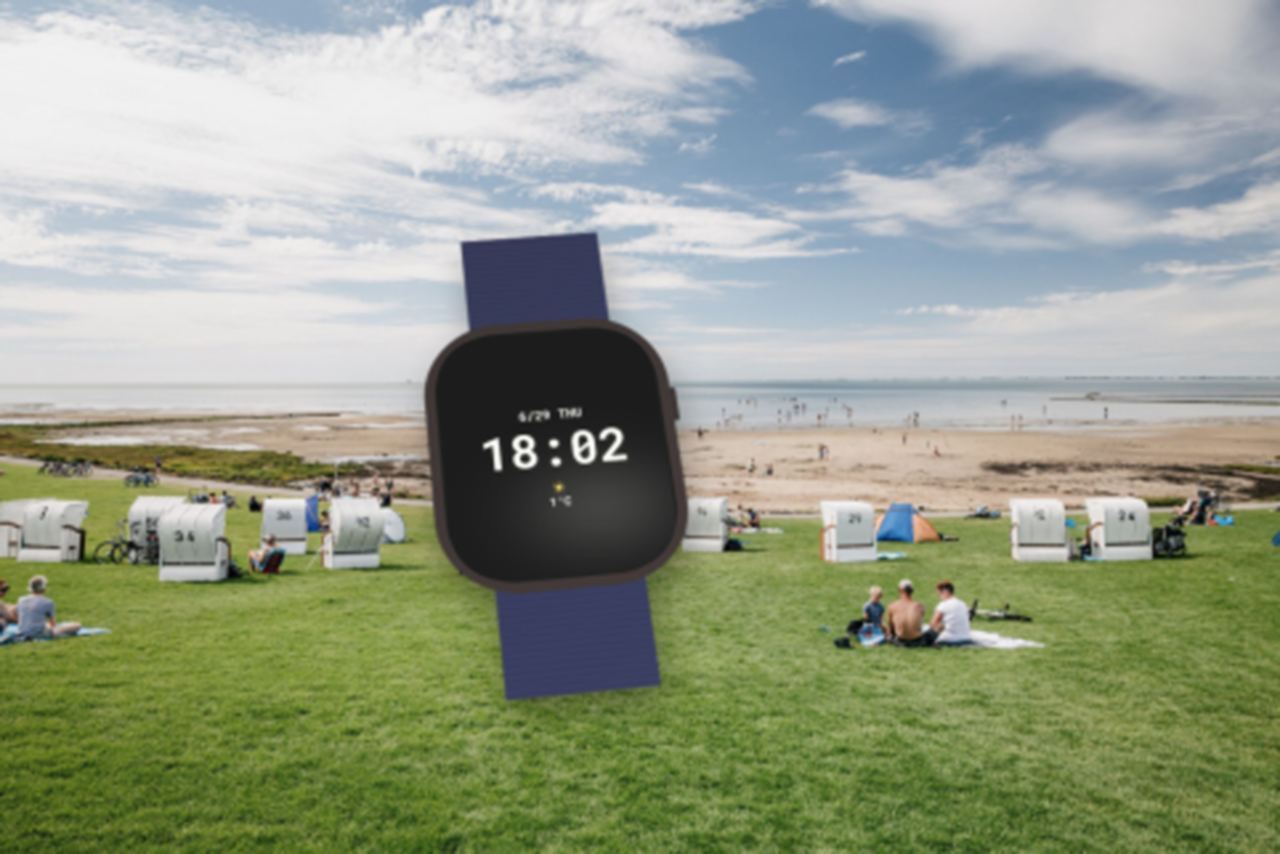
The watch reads h=18 m=2
